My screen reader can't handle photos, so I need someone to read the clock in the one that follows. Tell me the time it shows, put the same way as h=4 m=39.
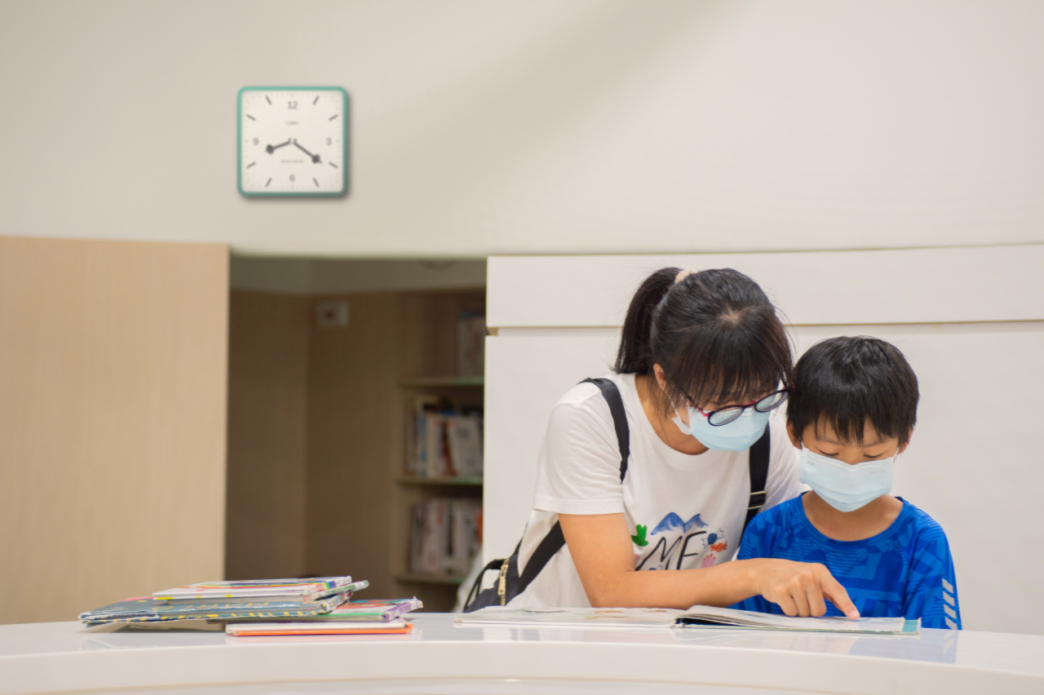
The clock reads h=8 m=21
